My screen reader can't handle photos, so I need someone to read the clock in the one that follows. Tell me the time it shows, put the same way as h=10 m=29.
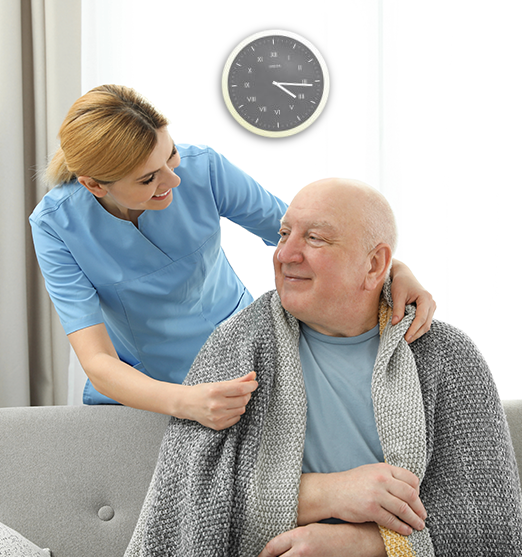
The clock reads h=4 m=16
